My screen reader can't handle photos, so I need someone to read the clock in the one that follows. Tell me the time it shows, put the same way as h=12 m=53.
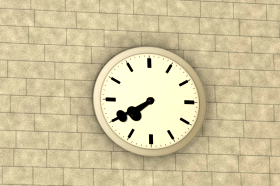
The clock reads h=7 m=40
